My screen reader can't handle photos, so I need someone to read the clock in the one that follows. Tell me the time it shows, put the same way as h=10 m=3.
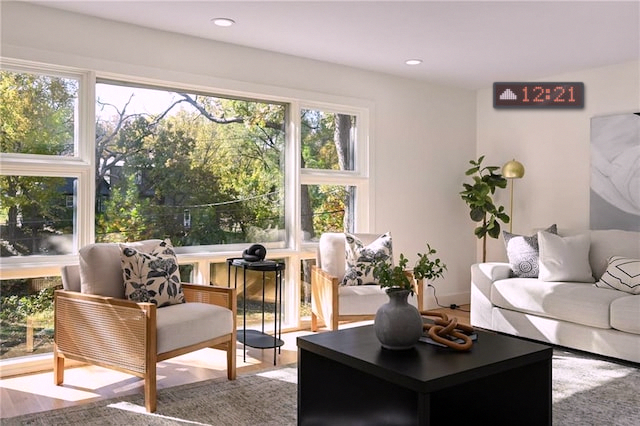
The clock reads h=12 m=21
